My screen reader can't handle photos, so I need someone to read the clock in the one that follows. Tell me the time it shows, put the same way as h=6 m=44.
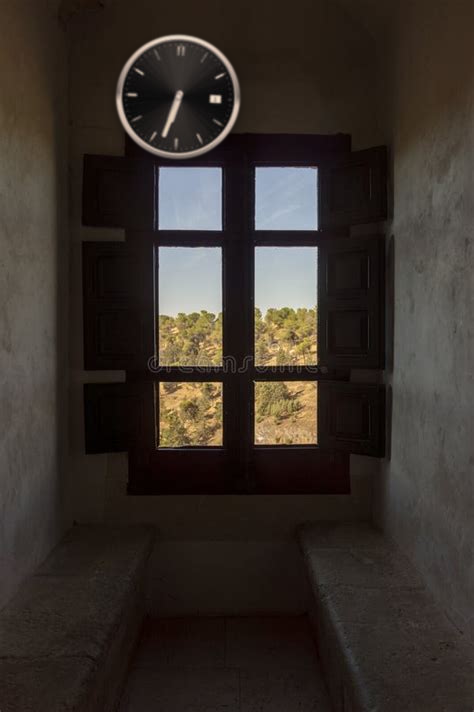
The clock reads h=6 m=33
